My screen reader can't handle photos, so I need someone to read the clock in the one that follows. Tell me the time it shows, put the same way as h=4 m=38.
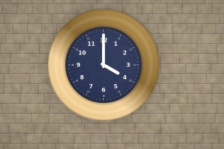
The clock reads h=4 m=0
